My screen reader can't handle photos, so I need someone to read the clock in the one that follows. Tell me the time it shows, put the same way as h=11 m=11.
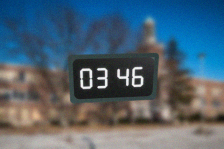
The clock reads h=3 m=46
